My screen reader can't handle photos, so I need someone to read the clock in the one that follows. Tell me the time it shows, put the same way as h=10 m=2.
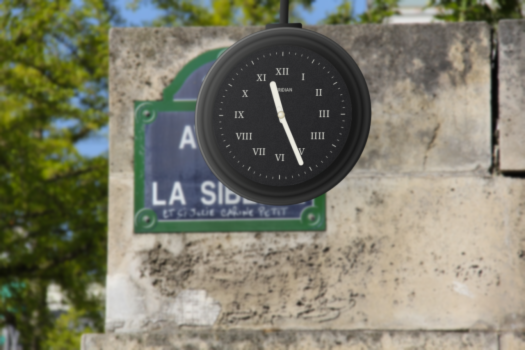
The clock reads h=11 m=26
